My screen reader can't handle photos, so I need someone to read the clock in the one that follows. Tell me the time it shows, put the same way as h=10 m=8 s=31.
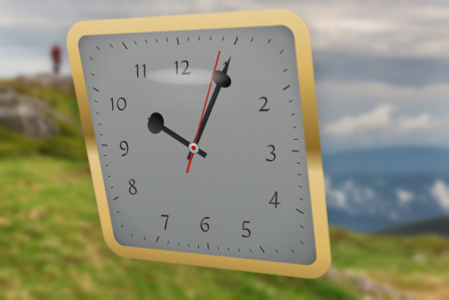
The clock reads h=10 m=5 s=4
